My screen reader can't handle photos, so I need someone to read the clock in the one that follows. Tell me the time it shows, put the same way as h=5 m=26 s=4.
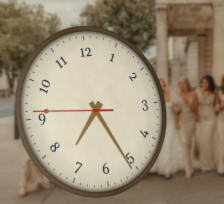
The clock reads h=7 m=25 s=46
